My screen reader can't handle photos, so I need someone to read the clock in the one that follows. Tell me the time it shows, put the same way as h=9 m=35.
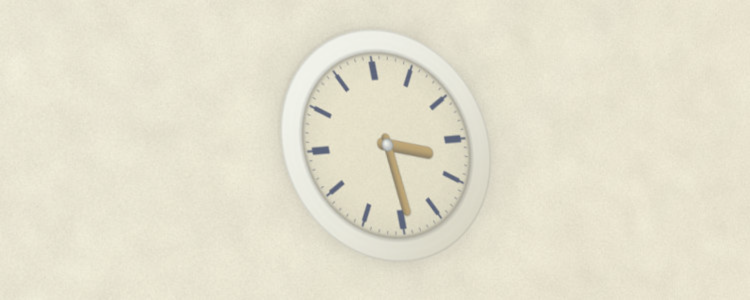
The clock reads h=3 m=29
